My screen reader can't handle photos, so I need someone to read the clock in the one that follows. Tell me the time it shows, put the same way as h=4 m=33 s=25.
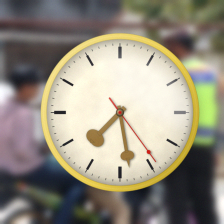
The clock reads h=7 m=28 s=24
